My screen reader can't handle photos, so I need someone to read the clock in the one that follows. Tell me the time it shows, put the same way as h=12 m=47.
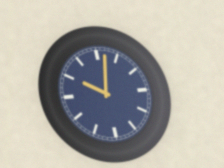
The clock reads h=10 m=2
